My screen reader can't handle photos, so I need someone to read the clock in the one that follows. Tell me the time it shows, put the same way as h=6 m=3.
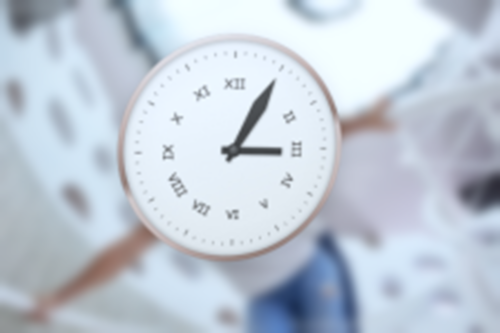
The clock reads h=3 m=5
